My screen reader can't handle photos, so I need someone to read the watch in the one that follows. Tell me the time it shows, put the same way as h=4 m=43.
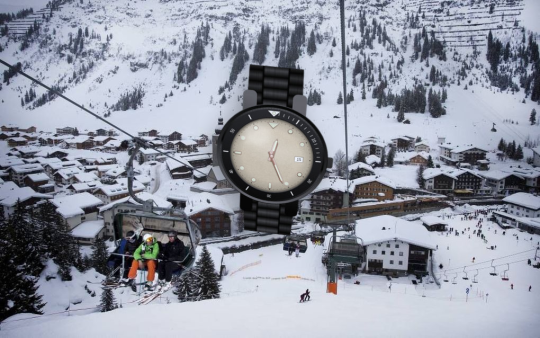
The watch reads h=12 m=26
